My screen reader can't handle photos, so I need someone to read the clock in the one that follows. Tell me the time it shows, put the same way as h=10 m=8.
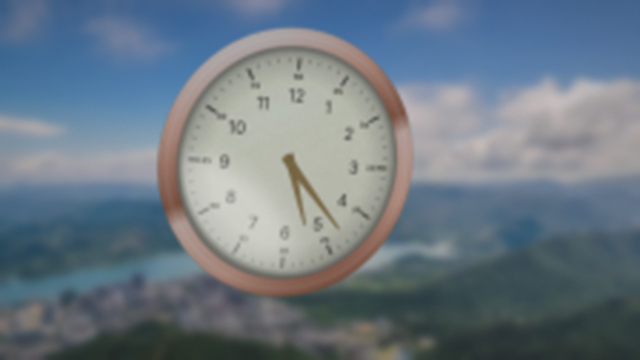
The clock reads h=5 m=23
